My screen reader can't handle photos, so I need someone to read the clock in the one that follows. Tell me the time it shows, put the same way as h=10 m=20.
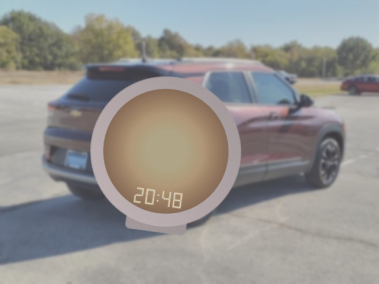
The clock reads h=20 m=48
